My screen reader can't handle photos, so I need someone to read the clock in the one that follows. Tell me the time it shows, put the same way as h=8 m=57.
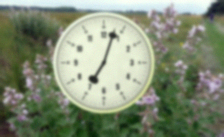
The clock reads h=7 m=3
